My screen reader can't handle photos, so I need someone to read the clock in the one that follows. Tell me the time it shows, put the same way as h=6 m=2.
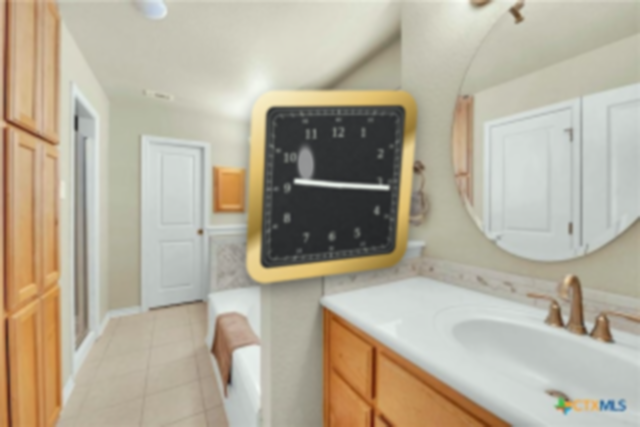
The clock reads h=9 m=16
